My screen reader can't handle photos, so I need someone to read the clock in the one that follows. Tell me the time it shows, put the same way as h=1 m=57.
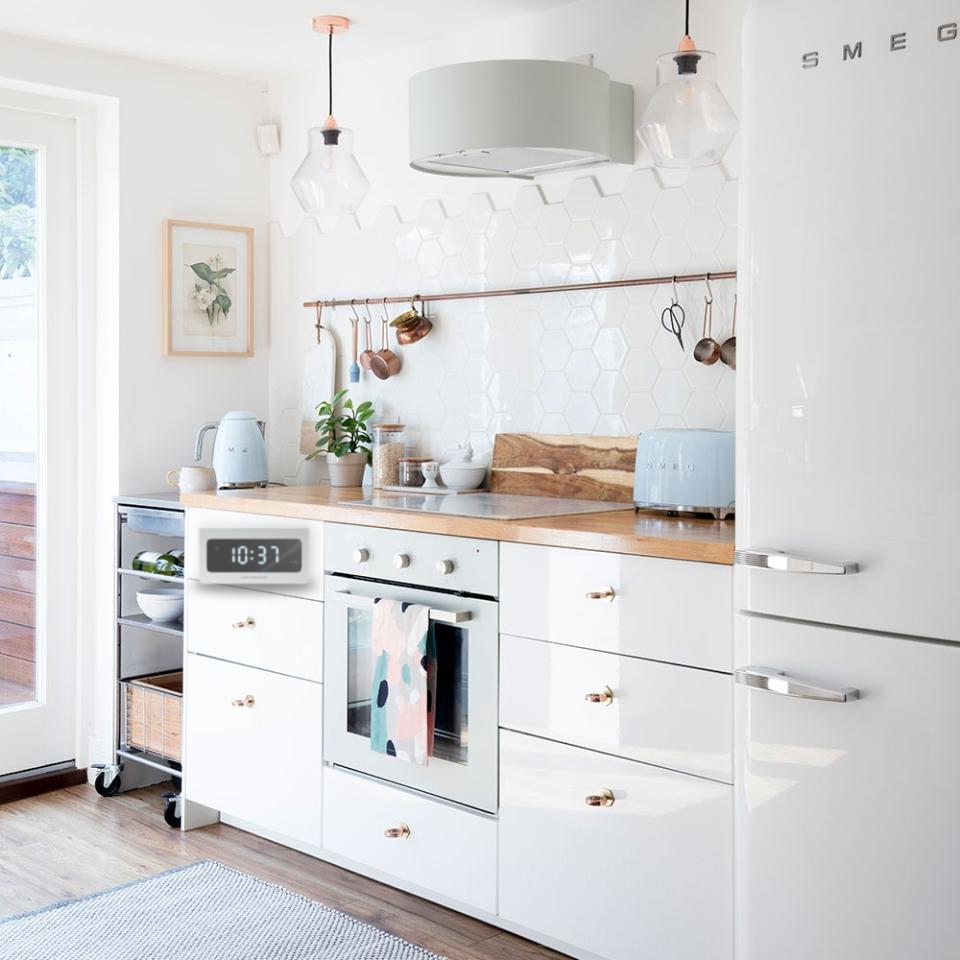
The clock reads h=10 m=37
